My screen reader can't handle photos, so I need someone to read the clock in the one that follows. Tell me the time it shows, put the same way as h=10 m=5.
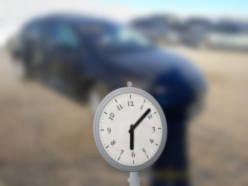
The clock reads h=6 m=8
